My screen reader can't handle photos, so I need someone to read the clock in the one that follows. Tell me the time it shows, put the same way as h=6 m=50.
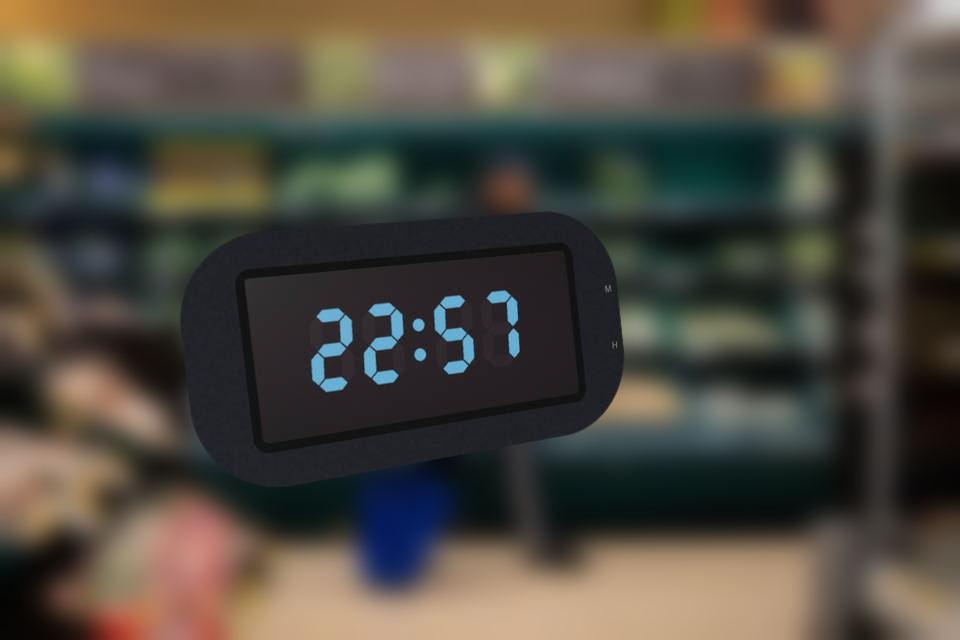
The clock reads h=22 m=57
